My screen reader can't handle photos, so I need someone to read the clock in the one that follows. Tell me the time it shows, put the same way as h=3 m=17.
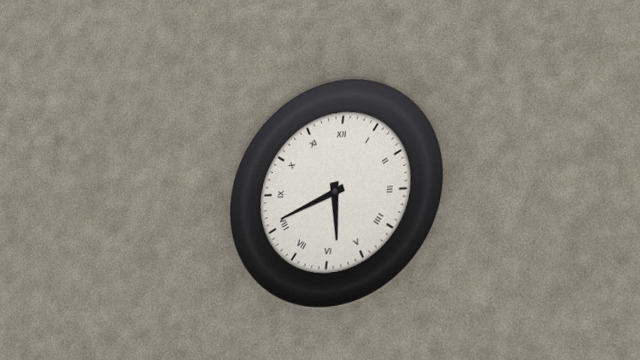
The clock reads h=5 m=41
